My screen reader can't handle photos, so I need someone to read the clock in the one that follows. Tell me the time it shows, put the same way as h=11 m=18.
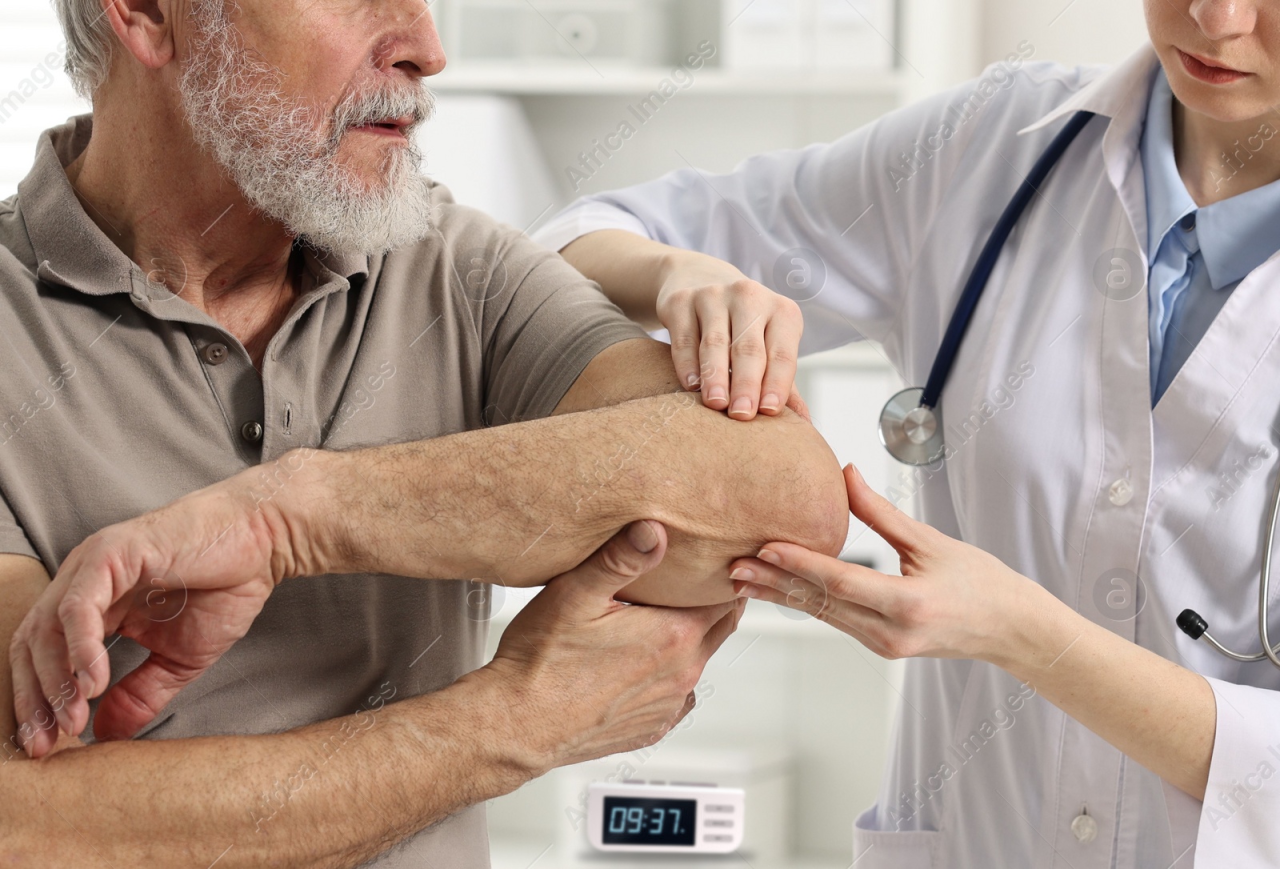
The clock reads h=9 m=37
